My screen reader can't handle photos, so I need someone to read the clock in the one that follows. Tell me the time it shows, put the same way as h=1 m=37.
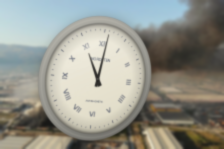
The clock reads h=11 m=1
